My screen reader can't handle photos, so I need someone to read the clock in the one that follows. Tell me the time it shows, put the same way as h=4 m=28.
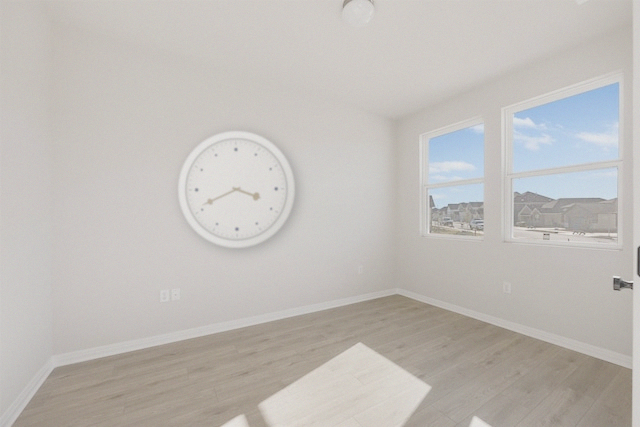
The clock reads h=3 m=41
